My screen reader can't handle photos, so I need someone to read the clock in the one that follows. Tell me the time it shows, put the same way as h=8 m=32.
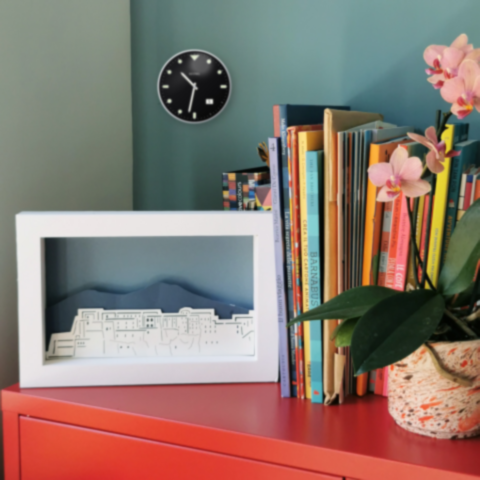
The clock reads h=10 m=32
